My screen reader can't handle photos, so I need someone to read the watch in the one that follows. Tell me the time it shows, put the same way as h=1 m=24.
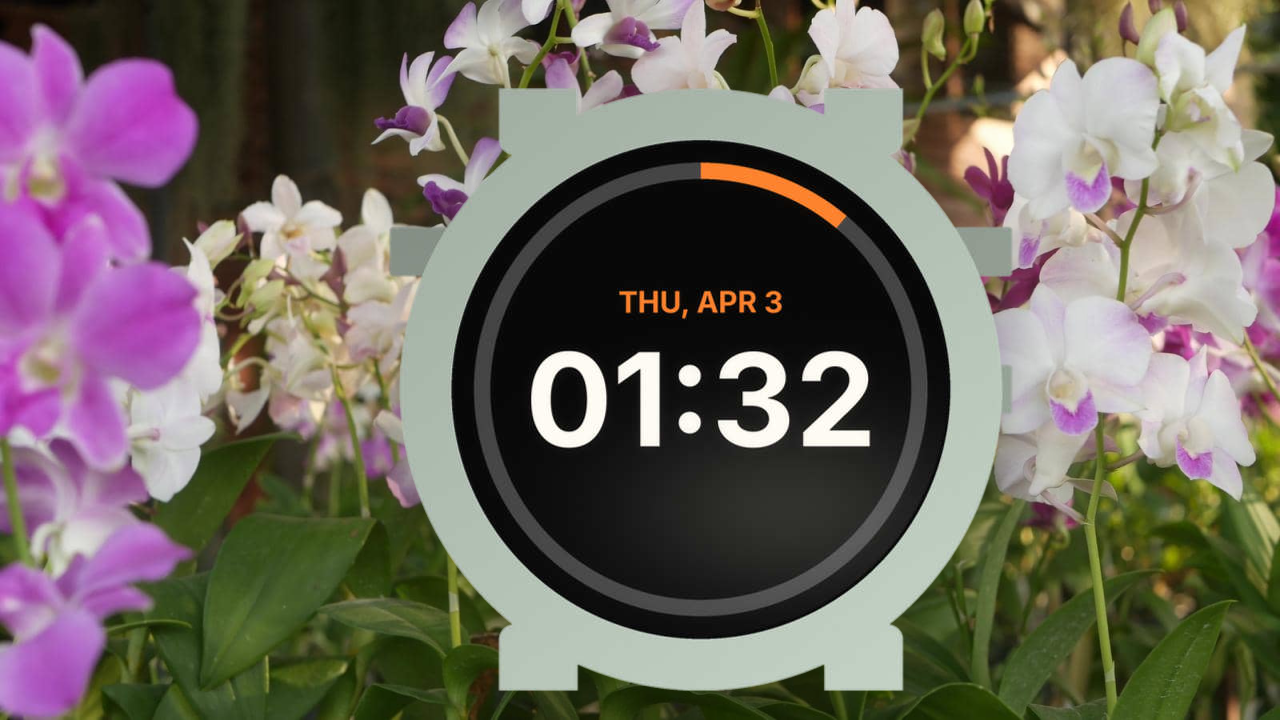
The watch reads h=1 m=32
